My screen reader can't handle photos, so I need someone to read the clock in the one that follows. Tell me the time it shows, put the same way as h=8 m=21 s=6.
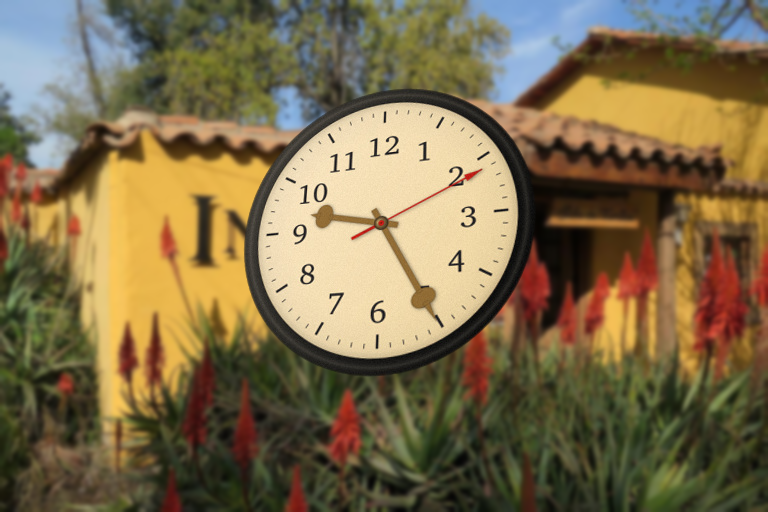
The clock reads h=9 m=25 s=11
